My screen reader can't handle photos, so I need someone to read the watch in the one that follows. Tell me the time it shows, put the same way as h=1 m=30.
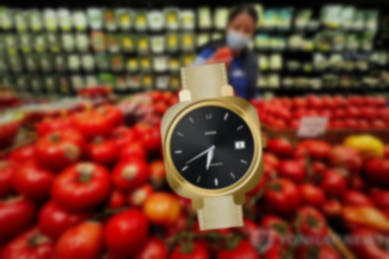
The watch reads h=6 m=41
